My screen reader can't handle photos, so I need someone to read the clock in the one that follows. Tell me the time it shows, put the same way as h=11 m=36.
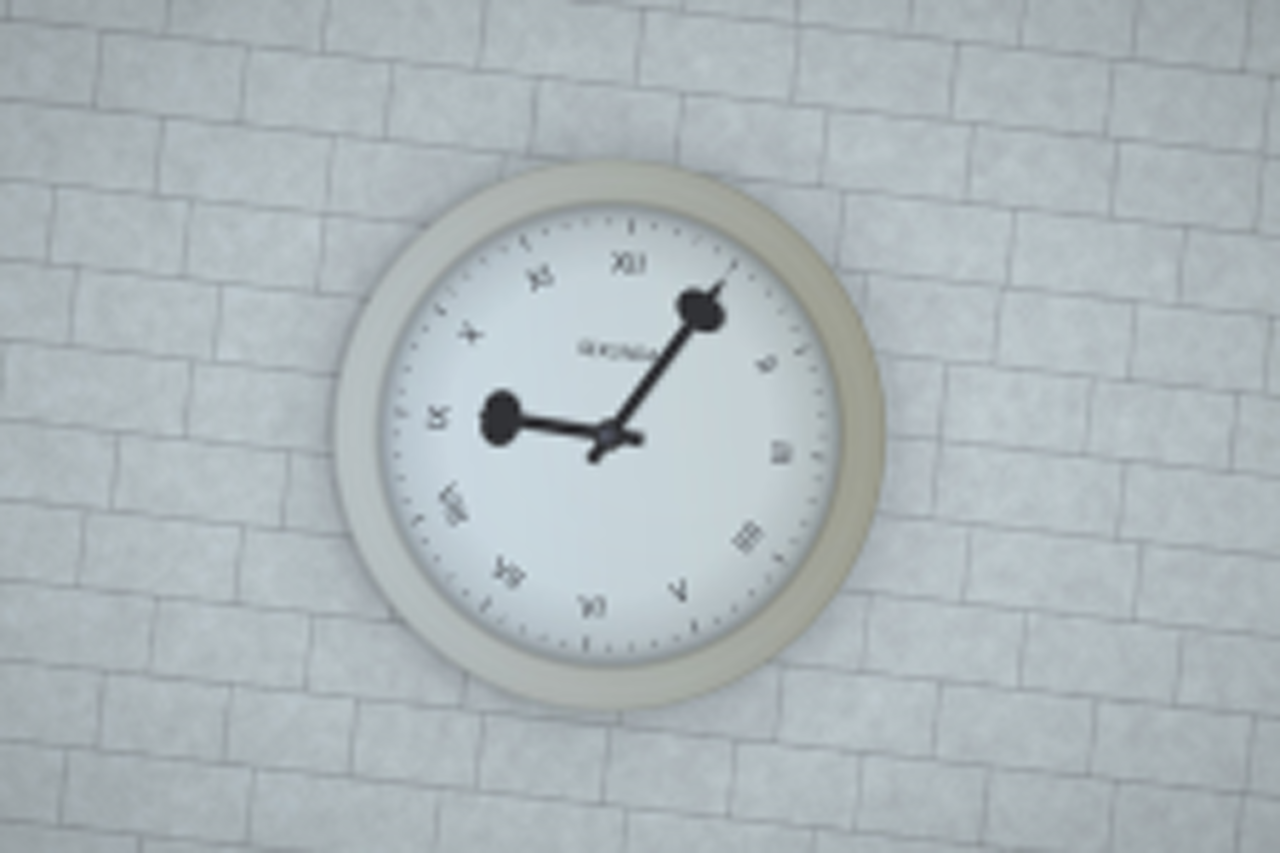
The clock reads h=9 m=5
